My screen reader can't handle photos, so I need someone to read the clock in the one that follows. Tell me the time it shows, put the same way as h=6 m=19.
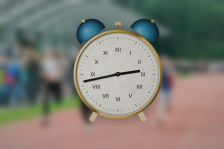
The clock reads h=2 m=43
